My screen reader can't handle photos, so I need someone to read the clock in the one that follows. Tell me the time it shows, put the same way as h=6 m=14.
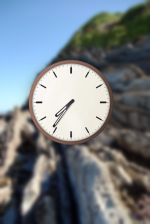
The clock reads h=7 m=36
